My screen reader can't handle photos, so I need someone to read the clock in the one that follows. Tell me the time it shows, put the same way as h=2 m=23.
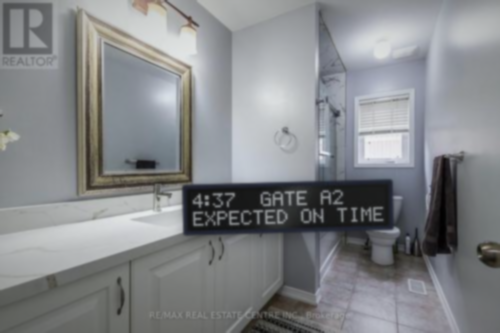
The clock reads h=4 m=37
